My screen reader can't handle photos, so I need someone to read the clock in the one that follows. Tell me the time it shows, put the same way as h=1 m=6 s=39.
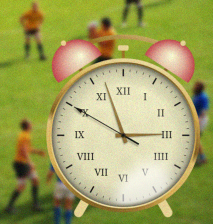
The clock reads h=2 m=56 s=50
